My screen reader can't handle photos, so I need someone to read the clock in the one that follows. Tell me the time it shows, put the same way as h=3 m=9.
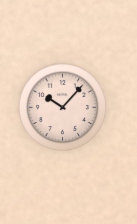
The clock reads h=10 m=7
